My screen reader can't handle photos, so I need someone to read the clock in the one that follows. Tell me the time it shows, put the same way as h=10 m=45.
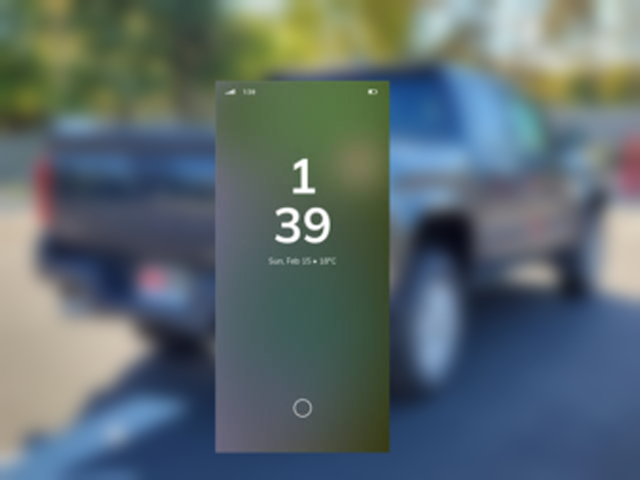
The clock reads h=1 m=39
